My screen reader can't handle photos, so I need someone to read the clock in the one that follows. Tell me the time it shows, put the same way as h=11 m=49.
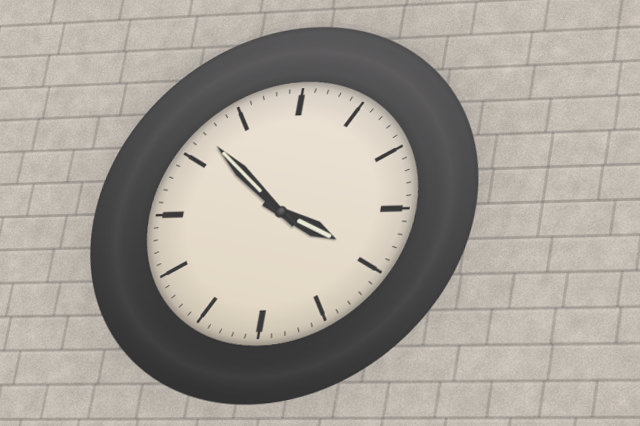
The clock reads h=3 m=52
